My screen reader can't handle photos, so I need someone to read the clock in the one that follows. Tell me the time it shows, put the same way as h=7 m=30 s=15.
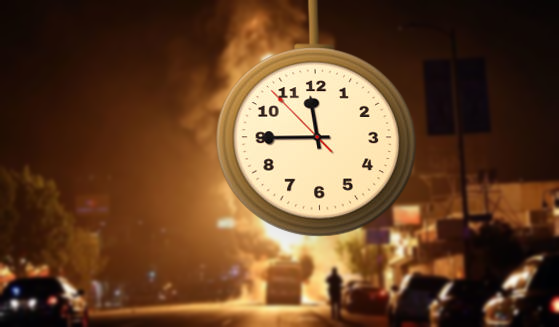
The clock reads h=11 m=44 s=53
